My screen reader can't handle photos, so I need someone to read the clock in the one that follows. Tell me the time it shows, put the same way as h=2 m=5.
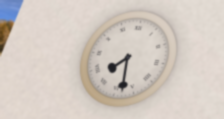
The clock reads h=7 m=28
